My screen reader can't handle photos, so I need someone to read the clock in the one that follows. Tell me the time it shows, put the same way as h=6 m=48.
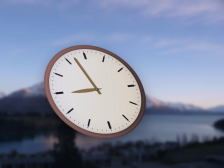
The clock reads h=8 m=57
